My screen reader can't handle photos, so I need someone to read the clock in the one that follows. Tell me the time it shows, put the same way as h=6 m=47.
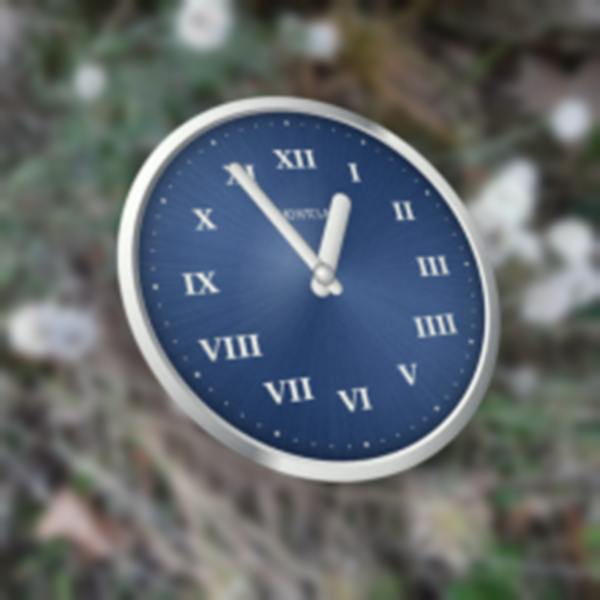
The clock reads h=12 m=55
